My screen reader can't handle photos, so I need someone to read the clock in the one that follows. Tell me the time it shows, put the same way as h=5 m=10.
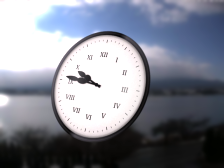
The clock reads h=9 m=46
